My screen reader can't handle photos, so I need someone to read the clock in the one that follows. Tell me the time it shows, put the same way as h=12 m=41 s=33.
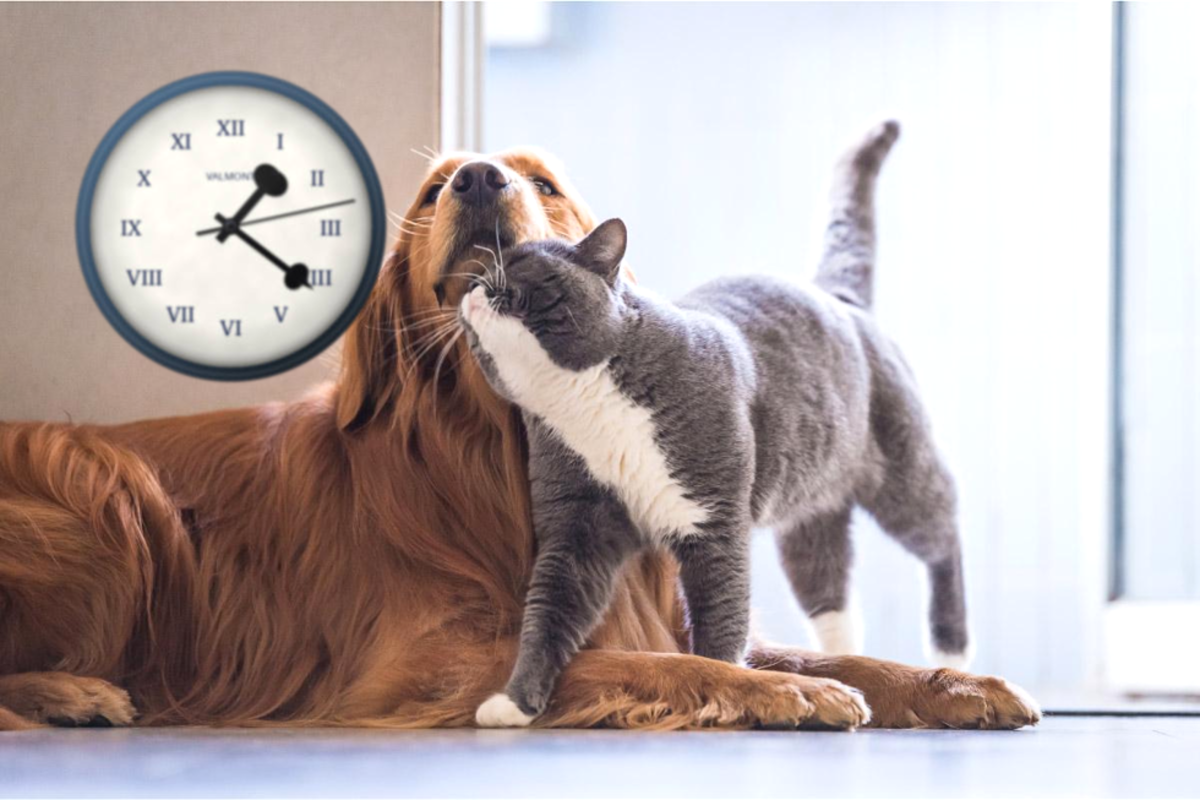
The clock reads h=1 m=21 s=13
